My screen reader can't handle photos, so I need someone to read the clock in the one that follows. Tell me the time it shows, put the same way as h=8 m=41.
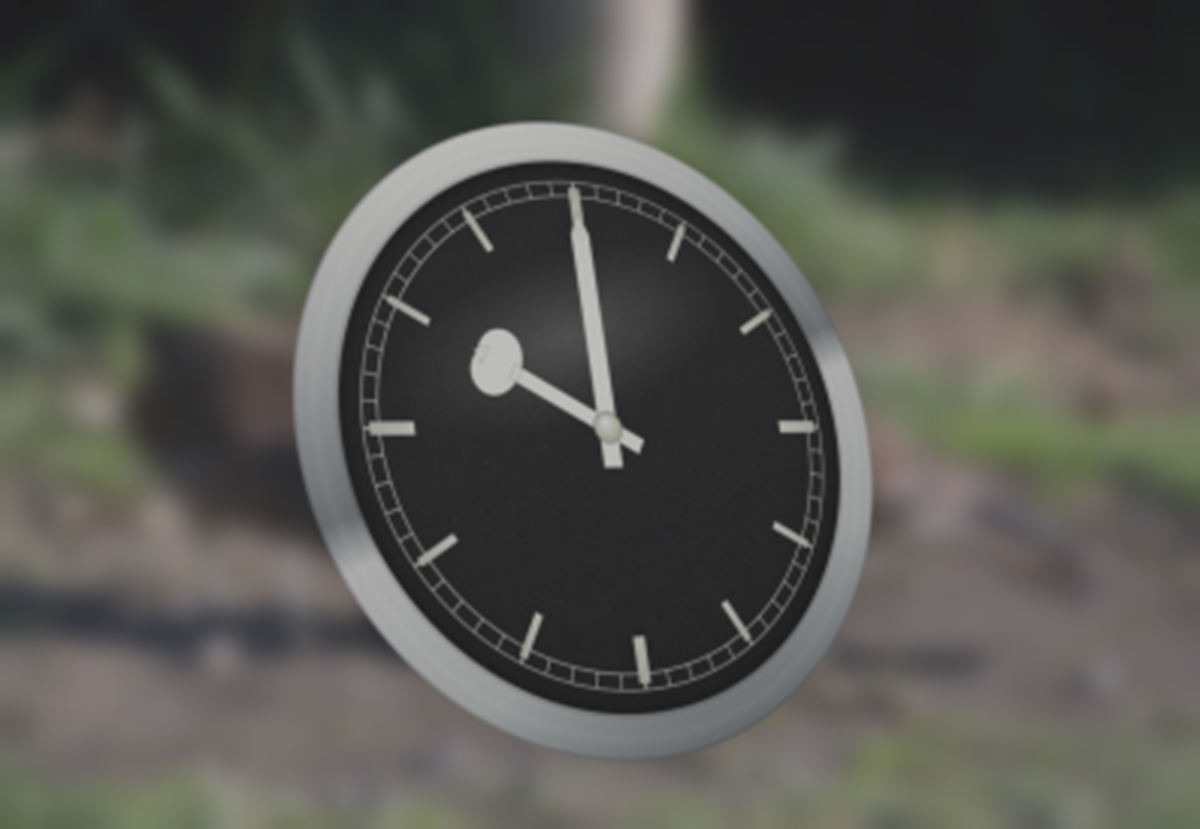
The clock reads h=10 m=0
